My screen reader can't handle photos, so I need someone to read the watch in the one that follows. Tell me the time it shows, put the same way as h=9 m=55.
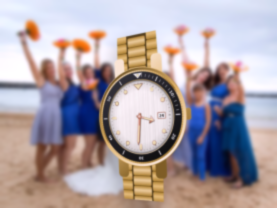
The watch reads h=3 m=31
